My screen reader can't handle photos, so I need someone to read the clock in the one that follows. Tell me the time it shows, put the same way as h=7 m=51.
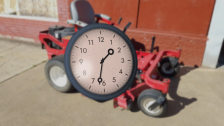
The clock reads h=1 m=32
